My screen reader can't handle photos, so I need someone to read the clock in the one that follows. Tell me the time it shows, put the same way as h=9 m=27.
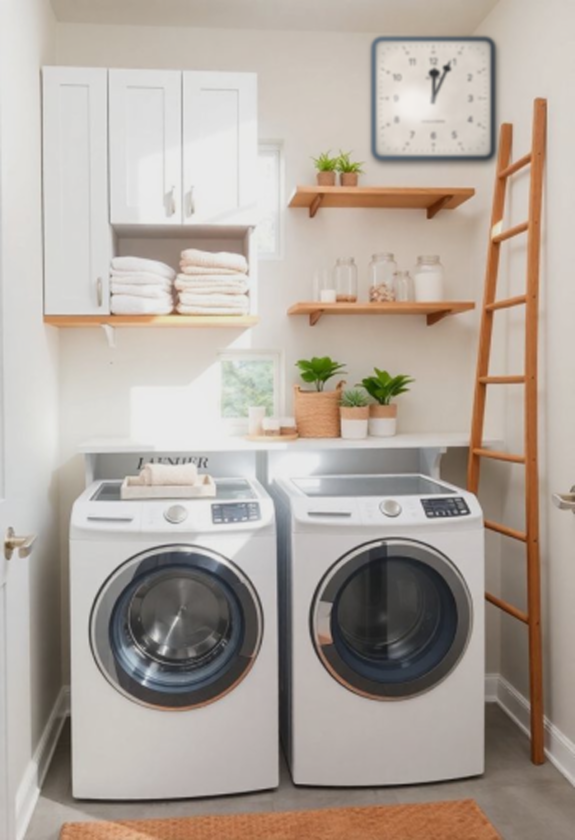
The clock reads h=12 m=4
